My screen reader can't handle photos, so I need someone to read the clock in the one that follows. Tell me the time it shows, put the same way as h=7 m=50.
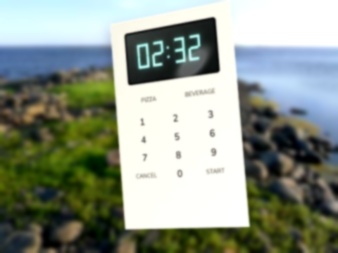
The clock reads h=2 m=32
